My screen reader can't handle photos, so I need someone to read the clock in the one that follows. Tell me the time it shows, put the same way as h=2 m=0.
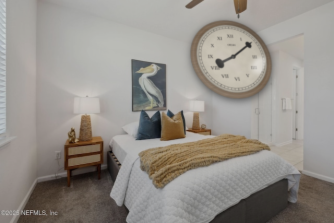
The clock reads h=8 m=9
